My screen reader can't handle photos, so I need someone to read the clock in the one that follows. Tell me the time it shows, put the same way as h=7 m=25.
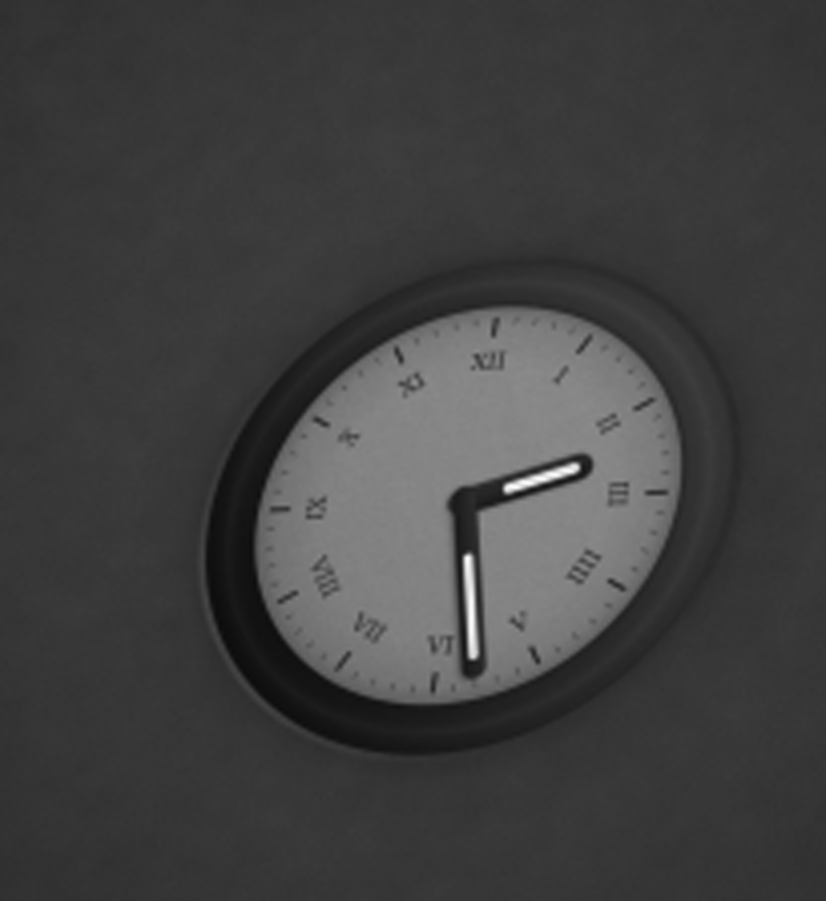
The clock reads h=2 m=28
